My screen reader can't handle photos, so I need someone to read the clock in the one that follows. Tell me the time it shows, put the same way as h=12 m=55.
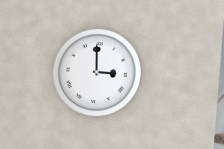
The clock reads h=2 m=59
